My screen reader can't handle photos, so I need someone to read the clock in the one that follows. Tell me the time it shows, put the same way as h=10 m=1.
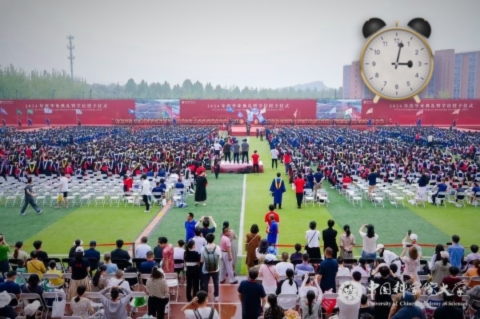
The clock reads h=3 m=2
